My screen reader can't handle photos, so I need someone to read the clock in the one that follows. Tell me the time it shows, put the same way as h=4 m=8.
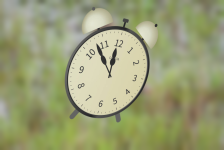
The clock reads h=11 m=53
